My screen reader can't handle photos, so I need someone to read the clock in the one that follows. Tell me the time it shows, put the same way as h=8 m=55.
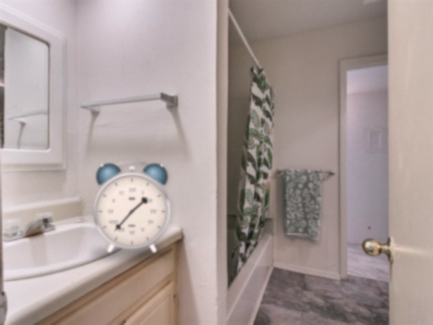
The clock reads h=1 m=37
